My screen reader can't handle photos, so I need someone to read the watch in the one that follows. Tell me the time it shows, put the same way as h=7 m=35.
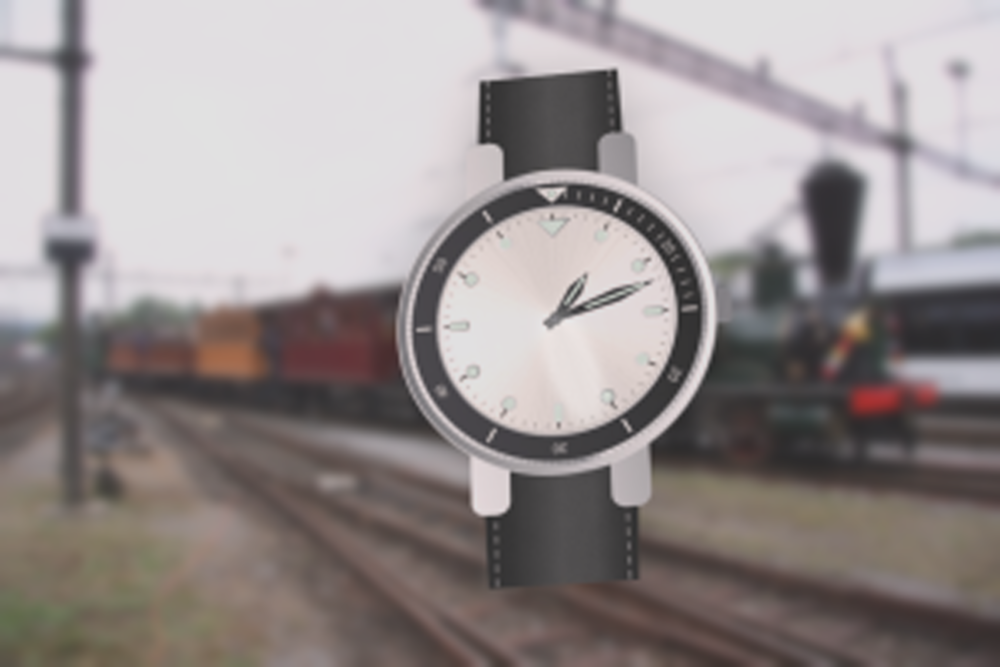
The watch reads h=1 m=12
